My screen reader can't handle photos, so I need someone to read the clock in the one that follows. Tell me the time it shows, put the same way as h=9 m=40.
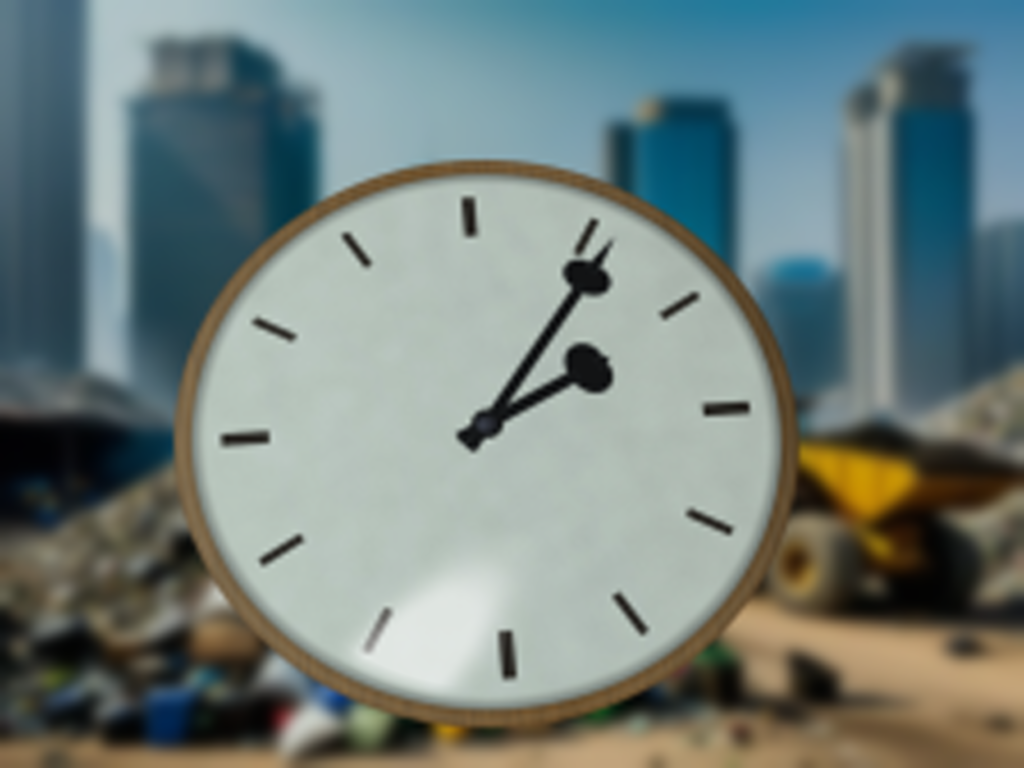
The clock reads h=2 m=6
